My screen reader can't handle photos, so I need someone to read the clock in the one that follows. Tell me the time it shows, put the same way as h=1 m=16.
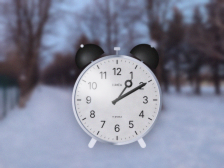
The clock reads h=1 m=10
